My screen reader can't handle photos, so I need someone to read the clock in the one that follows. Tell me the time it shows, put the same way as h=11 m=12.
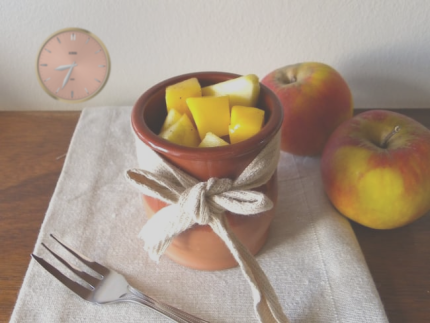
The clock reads h=8 m=34
